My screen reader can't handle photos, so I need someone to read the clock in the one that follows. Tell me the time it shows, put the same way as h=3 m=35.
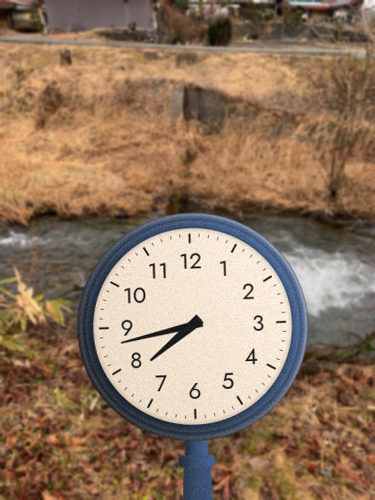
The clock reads h=7 m=43
